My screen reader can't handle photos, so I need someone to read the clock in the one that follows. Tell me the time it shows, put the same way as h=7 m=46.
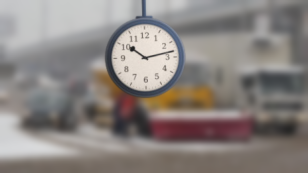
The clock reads h=10 m=13
